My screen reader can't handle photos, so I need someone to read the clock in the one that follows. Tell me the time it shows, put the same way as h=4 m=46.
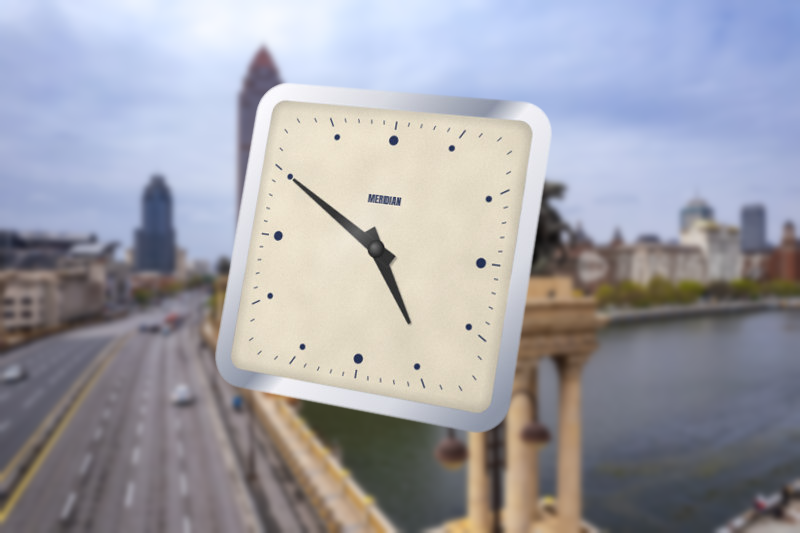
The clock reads h=4 m=50
